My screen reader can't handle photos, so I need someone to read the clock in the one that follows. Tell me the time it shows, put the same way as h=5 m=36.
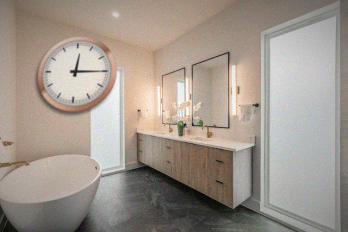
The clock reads h=12 m=15
